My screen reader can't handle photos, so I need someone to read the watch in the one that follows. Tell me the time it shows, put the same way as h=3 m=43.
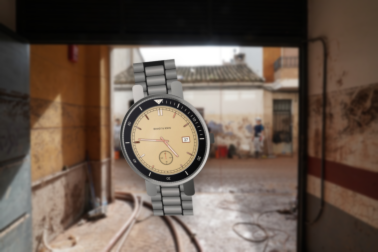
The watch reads h=4 m=46
